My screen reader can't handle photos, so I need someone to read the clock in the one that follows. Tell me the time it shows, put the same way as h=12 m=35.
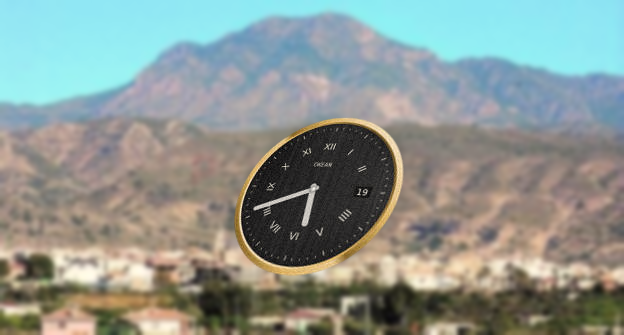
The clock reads h=5 m=41
